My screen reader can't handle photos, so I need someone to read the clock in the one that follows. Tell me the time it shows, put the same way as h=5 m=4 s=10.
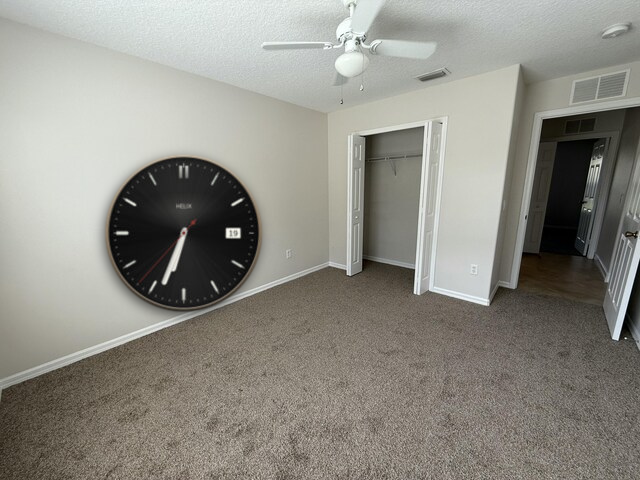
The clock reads h=6 m=33 s=37
